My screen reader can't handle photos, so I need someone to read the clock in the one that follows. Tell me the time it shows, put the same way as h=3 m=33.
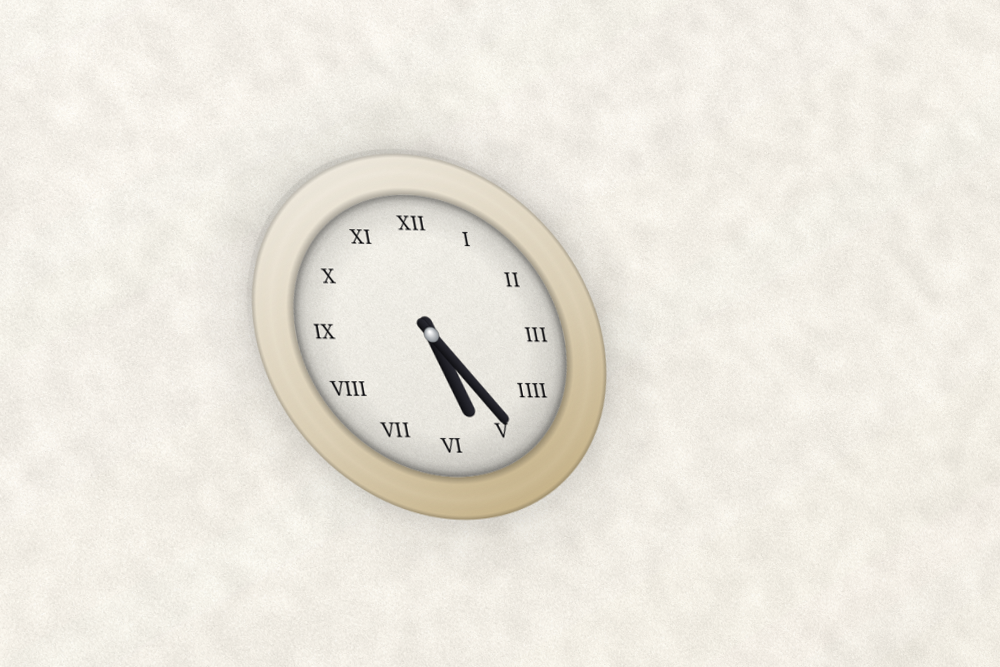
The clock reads h=5 m=24
